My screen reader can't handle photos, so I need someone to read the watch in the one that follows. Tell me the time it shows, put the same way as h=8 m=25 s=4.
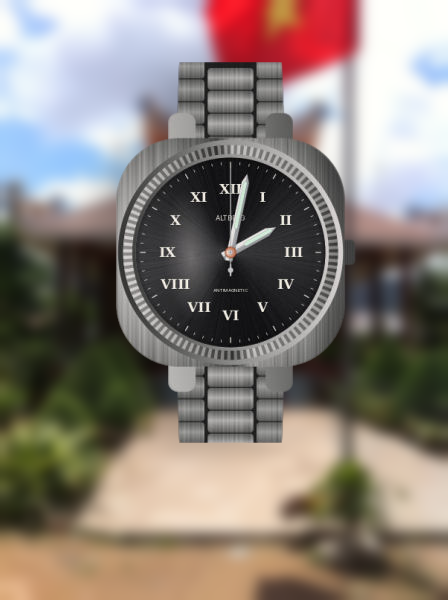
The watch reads h=2 m=2 s=0
